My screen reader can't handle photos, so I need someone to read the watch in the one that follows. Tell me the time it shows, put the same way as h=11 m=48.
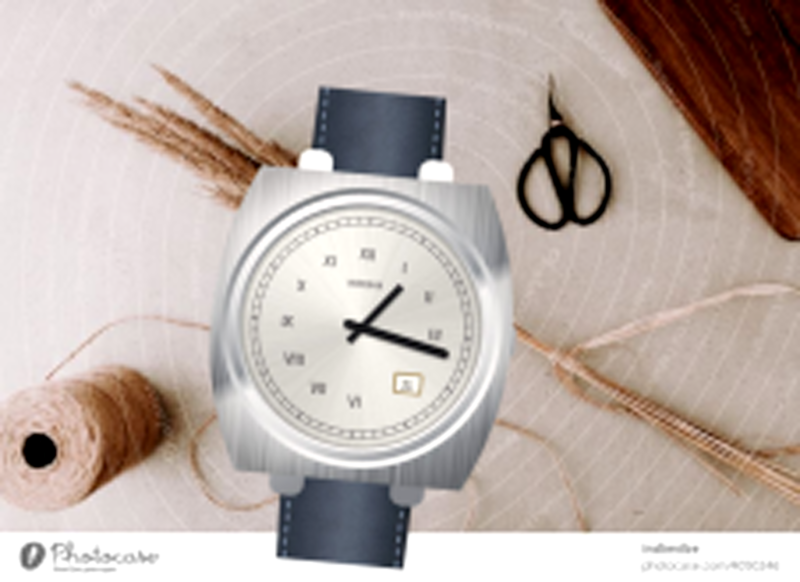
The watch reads h=1 m=17
